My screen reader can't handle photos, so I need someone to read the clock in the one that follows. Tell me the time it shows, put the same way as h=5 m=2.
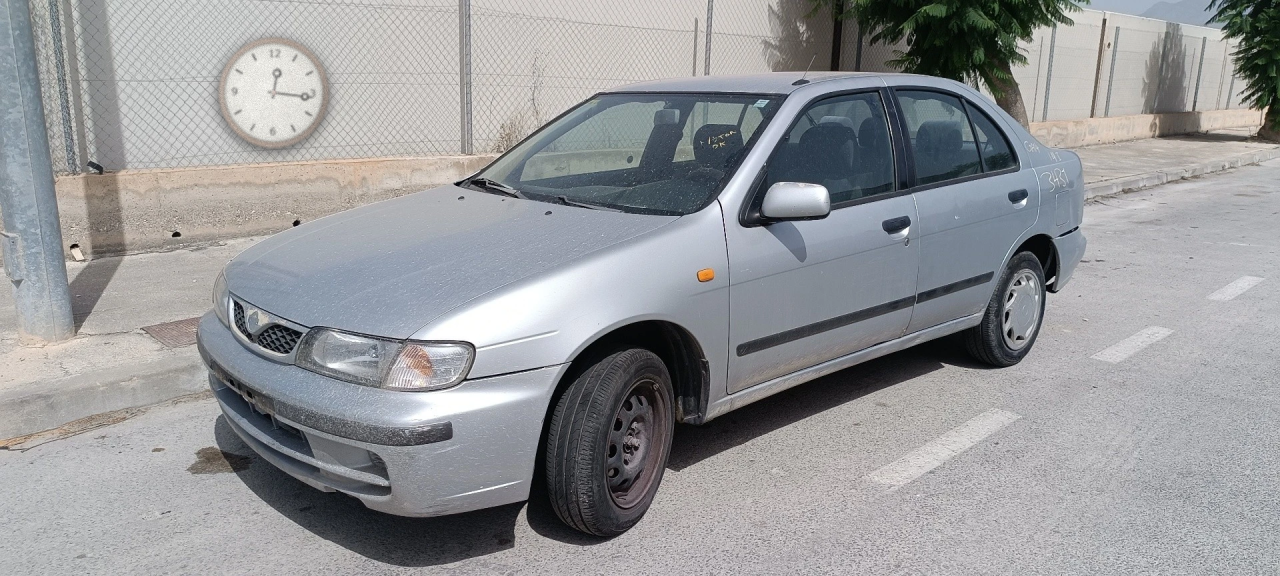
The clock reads h=12 m=16
